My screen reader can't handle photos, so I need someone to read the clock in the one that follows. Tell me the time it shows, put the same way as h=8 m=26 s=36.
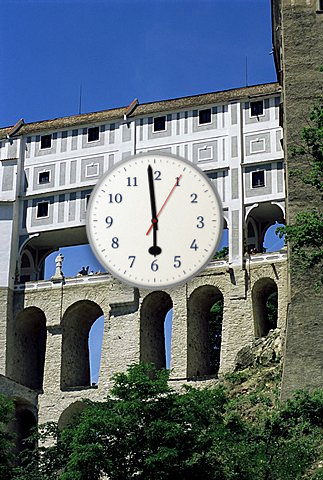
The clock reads h=5 m=59 s=5
